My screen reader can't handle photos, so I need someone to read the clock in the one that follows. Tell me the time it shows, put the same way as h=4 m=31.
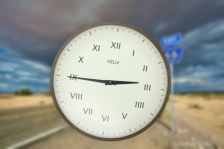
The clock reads h=2 m=45
